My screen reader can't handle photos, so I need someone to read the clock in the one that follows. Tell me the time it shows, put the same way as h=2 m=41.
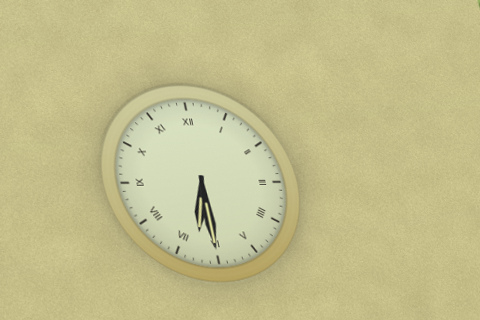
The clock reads h=6 m=30
